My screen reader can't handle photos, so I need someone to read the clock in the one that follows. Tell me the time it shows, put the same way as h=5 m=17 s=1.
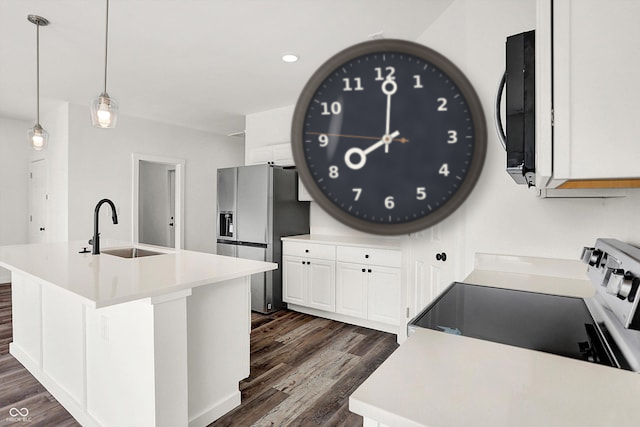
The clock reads h=8 m=0 s=46
